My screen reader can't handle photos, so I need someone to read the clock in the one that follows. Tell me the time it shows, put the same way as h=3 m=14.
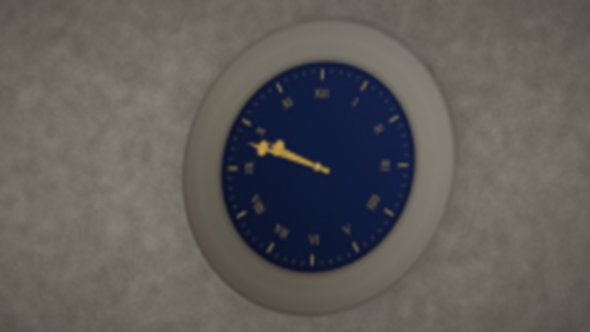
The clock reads h=9 m=48
